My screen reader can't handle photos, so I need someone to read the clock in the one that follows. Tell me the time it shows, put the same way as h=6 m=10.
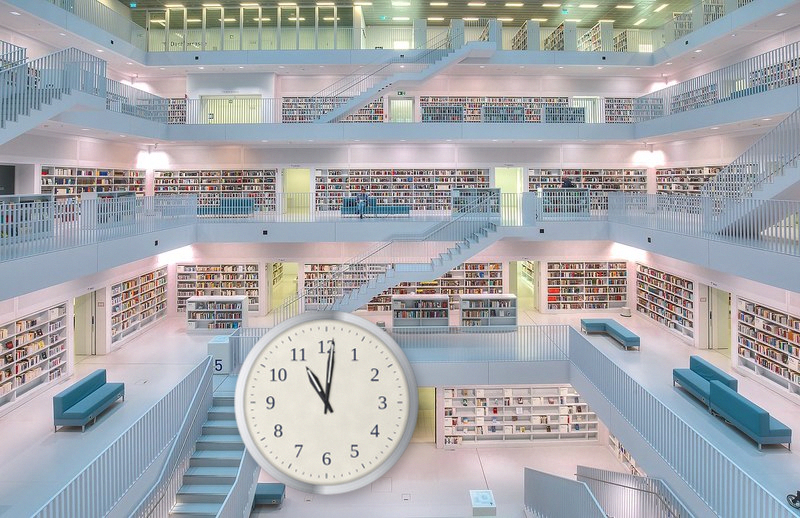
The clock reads h=11 m=1
